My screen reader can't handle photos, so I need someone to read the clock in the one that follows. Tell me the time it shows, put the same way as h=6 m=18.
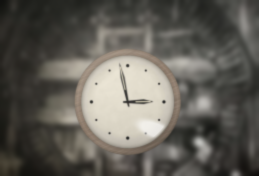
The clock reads h=2 m=58
